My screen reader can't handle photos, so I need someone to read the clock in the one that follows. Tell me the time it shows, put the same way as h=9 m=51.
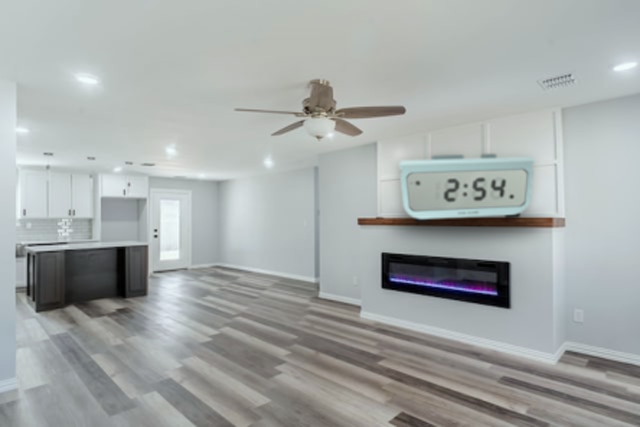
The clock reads h=2 m=54
